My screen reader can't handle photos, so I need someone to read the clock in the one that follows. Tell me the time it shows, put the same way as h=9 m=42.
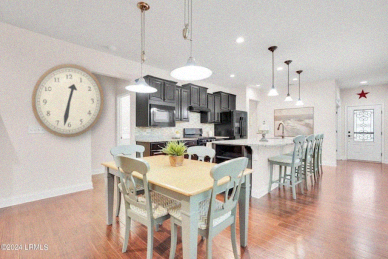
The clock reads h=12 m=32
